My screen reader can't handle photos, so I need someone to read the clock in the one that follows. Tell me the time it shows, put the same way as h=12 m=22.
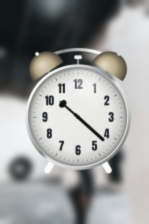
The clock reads h=10 m=22
